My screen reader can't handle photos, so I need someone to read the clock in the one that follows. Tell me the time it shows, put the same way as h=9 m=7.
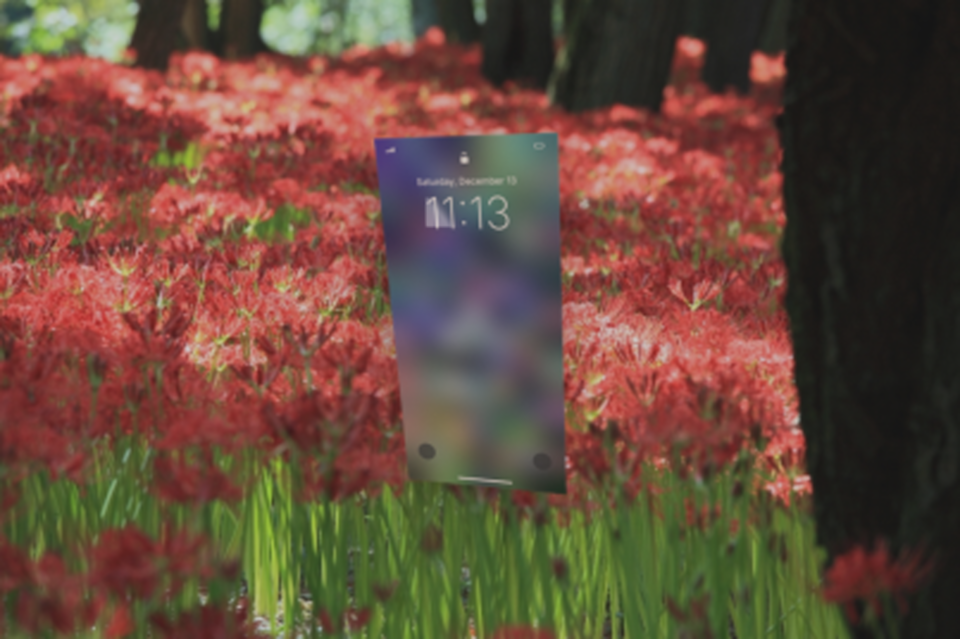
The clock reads h=11 m=13
